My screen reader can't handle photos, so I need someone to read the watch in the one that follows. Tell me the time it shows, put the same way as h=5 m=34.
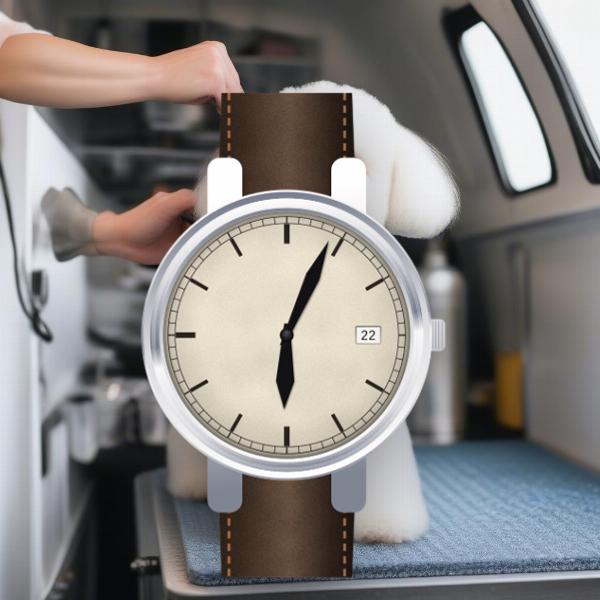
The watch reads h=6 m=4
